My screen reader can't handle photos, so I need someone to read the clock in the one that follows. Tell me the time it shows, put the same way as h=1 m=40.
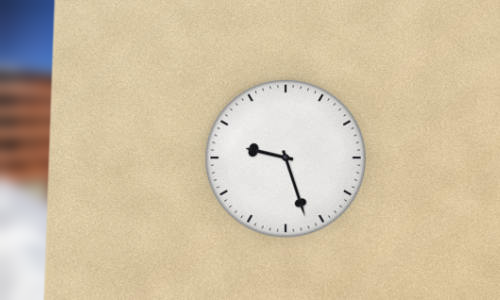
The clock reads h=9 m=27
